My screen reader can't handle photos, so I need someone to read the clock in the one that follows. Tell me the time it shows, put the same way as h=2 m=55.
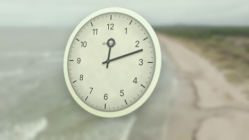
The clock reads h=12 m=12
